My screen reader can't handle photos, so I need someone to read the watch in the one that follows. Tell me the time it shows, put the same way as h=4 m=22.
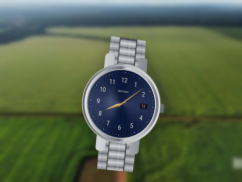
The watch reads h=8 m=8
